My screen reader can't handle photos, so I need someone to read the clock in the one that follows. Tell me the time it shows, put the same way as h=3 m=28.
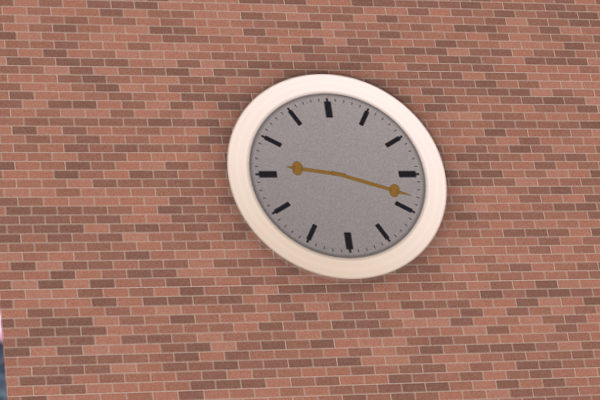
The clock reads h=9 m=18
